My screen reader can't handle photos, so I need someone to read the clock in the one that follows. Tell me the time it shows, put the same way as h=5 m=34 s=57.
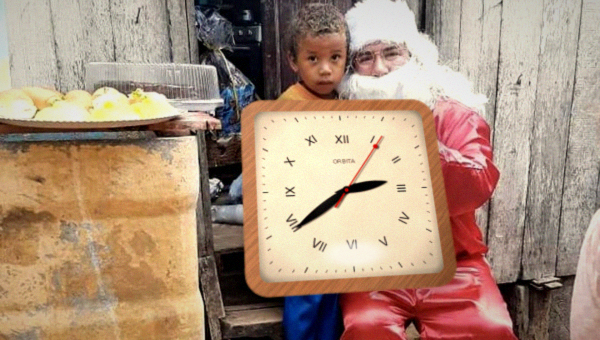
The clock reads h=2 m=39 s=6
